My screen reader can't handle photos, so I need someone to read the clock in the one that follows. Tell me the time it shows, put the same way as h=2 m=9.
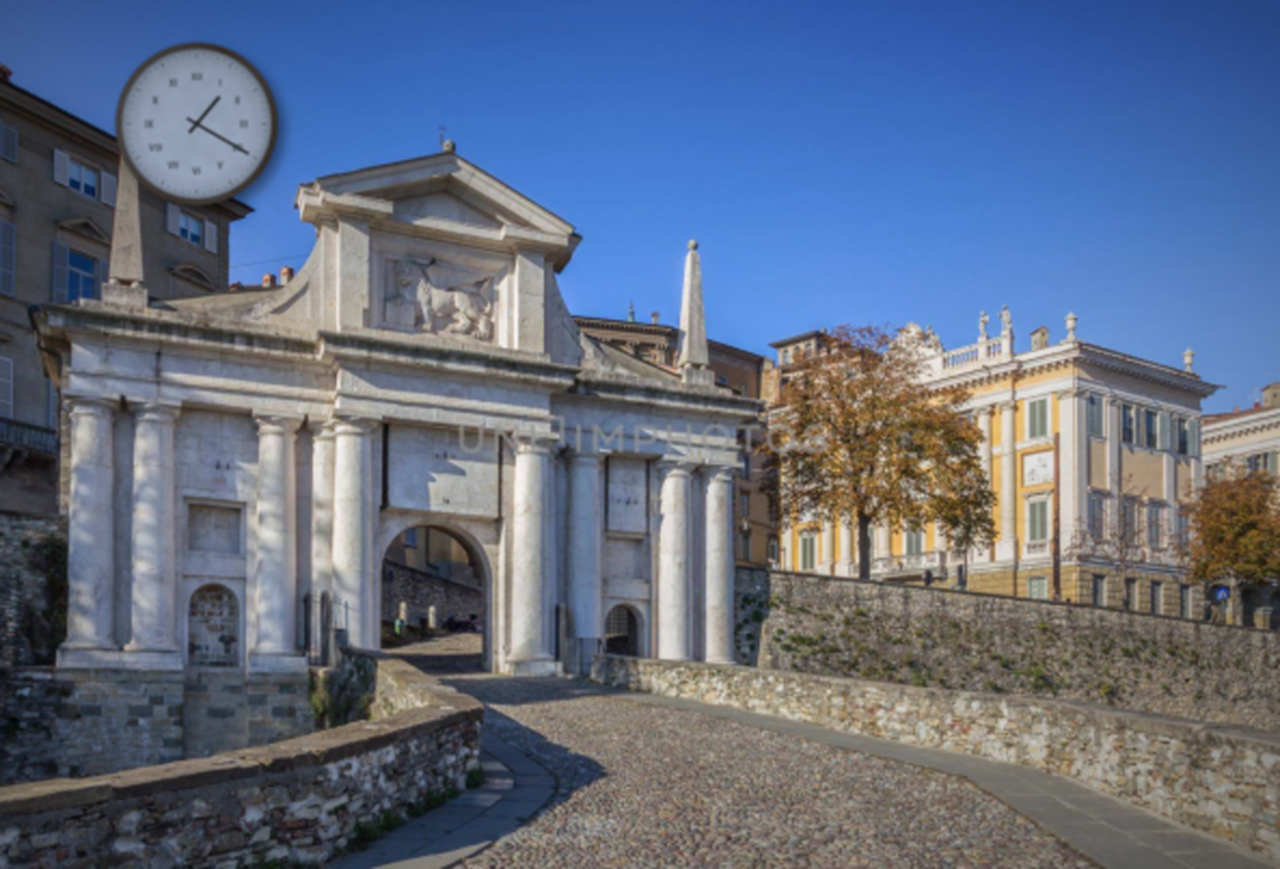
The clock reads h=1 m=20
